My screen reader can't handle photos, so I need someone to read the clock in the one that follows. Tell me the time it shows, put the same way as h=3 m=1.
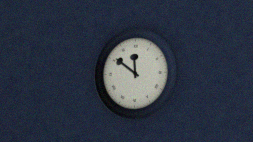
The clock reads h=11 m=51
